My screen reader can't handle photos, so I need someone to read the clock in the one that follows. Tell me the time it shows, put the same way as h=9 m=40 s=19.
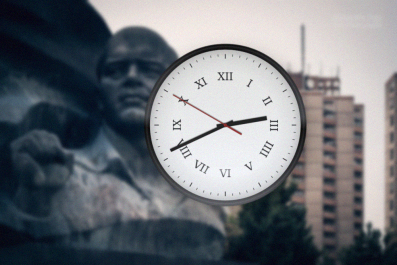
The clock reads h=2 m=40 s=50
